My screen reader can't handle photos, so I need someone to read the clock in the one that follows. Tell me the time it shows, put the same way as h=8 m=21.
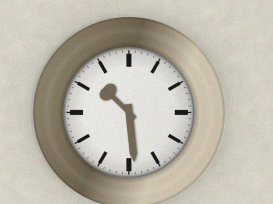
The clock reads h=10 m=29
